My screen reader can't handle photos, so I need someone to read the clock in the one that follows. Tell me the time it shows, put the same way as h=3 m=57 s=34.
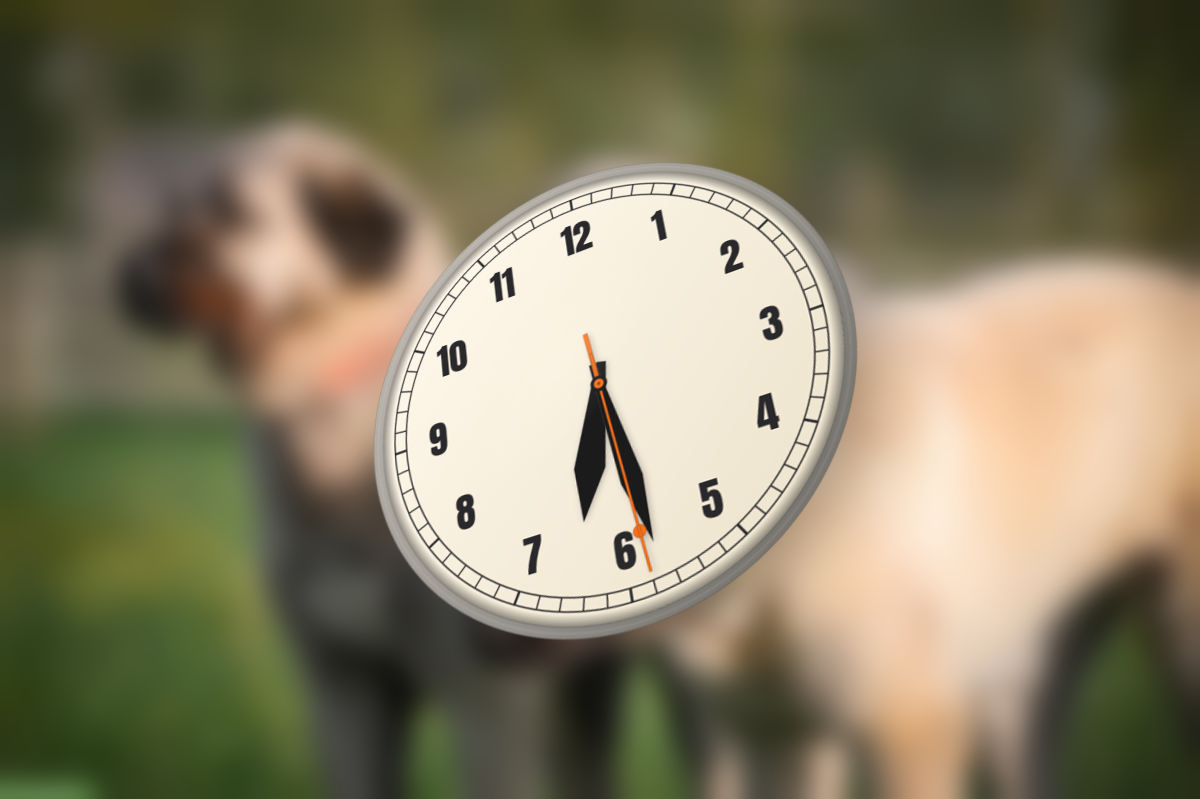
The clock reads h=6 m=28 s=29
